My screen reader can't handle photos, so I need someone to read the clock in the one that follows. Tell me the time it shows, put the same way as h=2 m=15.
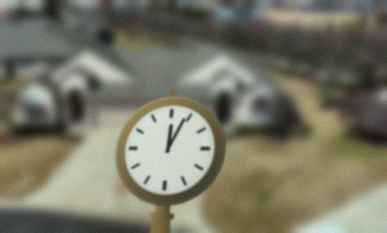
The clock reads h=12 m=4
